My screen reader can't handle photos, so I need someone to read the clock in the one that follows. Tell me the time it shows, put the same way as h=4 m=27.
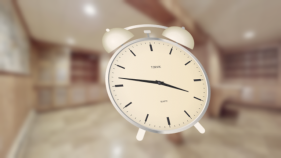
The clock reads h=3 m=47
